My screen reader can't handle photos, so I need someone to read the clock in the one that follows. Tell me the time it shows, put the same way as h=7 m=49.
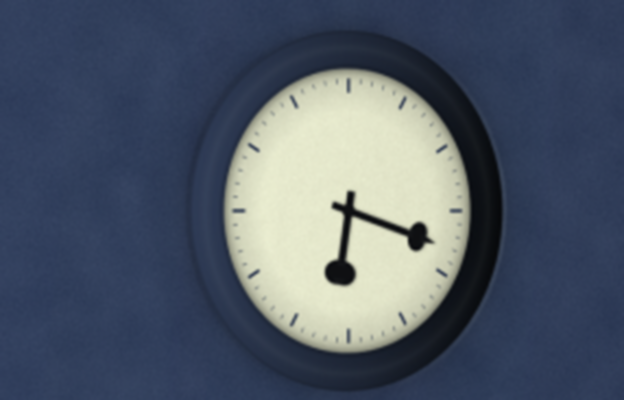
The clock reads h=6 m=18
